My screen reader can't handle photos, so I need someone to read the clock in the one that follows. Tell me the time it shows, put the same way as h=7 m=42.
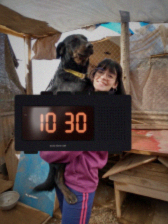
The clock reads h=10 m=30
